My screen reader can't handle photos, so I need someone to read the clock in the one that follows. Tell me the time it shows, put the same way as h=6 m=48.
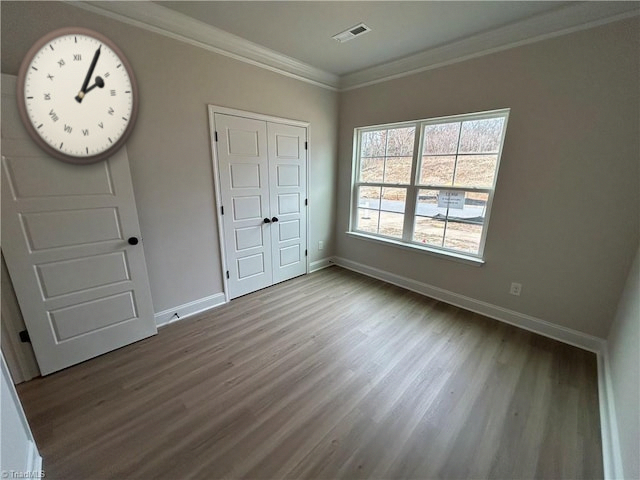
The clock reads h=2 m=5
